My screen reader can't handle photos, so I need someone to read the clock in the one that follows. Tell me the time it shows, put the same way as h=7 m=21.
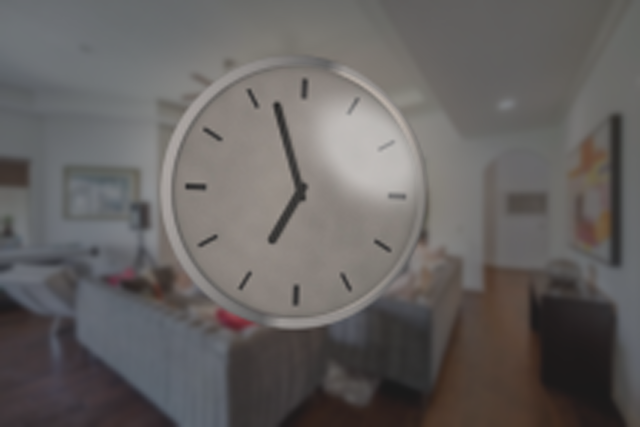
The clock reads h=6 m=57
